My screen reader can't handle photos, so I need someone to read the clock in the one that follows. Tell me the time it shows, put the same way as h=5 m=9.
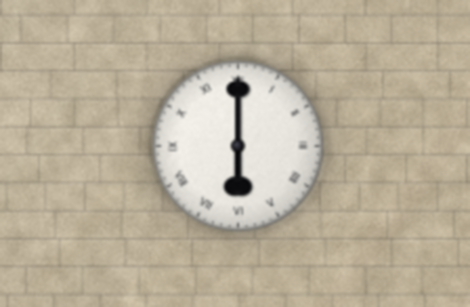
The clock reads h=6 m=0
